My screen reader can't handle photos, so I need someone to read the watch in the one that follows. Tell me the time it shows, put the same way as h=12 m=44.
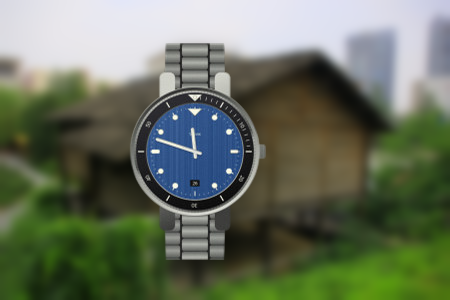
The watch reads h=11 m=48
